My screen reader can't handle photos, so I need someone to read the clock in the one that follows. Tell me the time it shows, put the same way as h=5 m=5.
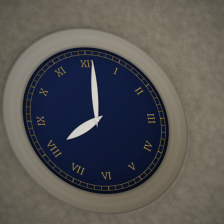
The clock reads h=8 m=1
